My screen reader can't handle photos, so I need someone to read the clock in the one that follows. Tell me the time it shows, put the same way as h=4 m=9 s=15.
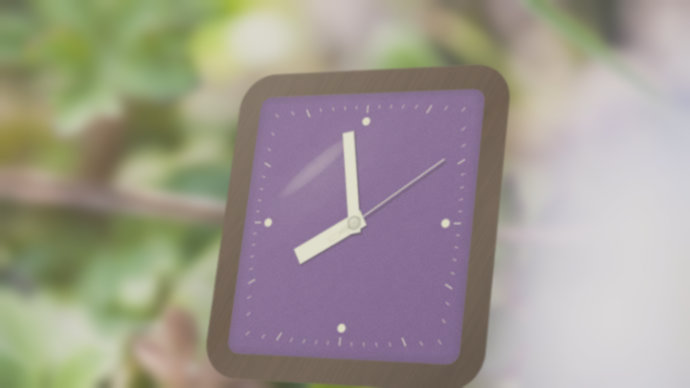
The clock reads h=7 m=58 s=9
